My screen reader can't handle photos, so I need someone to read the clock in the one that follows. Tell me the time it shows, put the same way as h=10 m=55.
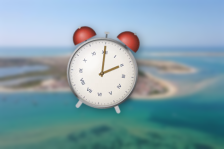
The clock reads h=2 m=0
